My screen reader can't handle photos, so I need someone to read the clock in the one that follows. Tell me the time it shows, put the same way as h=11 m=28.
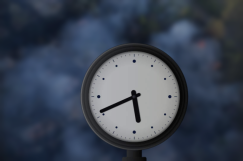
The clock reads h=5 m=41
